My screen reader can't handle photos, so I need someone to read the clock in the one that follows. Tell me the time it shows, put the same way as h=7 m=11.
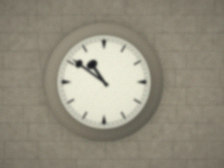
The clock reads h=10 m=51
